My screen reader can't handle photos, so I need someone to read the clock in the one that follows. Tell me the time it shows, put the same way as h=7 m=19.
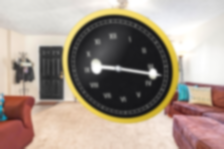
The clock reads h=9 m=17
